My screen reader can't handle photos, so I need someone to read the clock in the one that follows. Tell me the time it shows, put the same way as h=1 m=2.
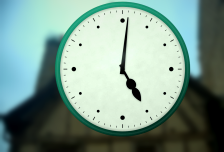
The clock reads h=5 m=1
